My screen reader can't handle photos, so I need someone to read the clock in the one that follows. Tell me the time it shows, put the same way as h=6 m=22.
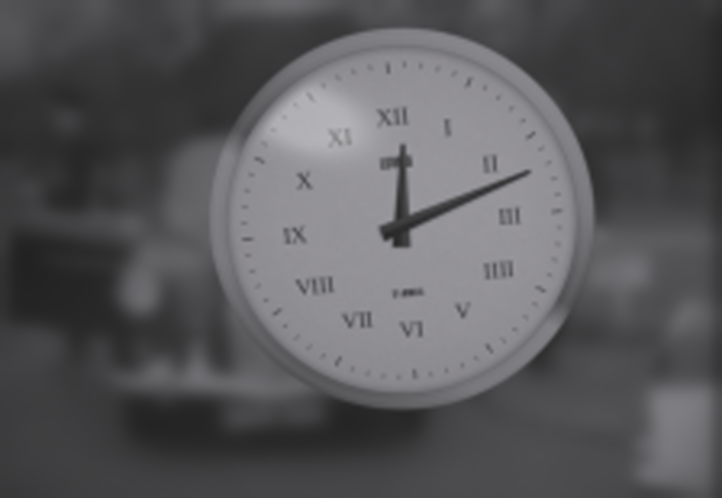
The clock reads h=12 m=12
